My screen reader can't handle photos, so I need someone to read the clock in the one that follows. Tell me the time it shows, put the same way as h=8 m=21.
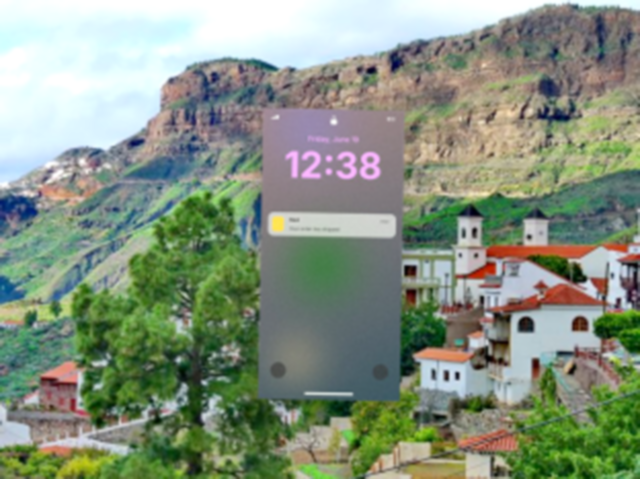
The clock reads h=12 m=38
